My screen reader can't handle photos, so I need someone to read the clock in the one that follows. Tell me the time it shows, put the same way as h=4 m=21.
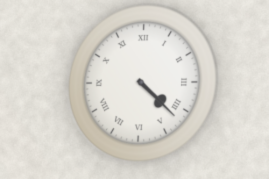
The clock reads h=4 m=22
